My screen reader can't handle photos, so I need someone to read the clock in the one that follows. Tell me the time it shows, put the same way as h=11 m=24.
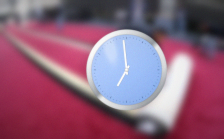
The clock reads h=6 m=59
